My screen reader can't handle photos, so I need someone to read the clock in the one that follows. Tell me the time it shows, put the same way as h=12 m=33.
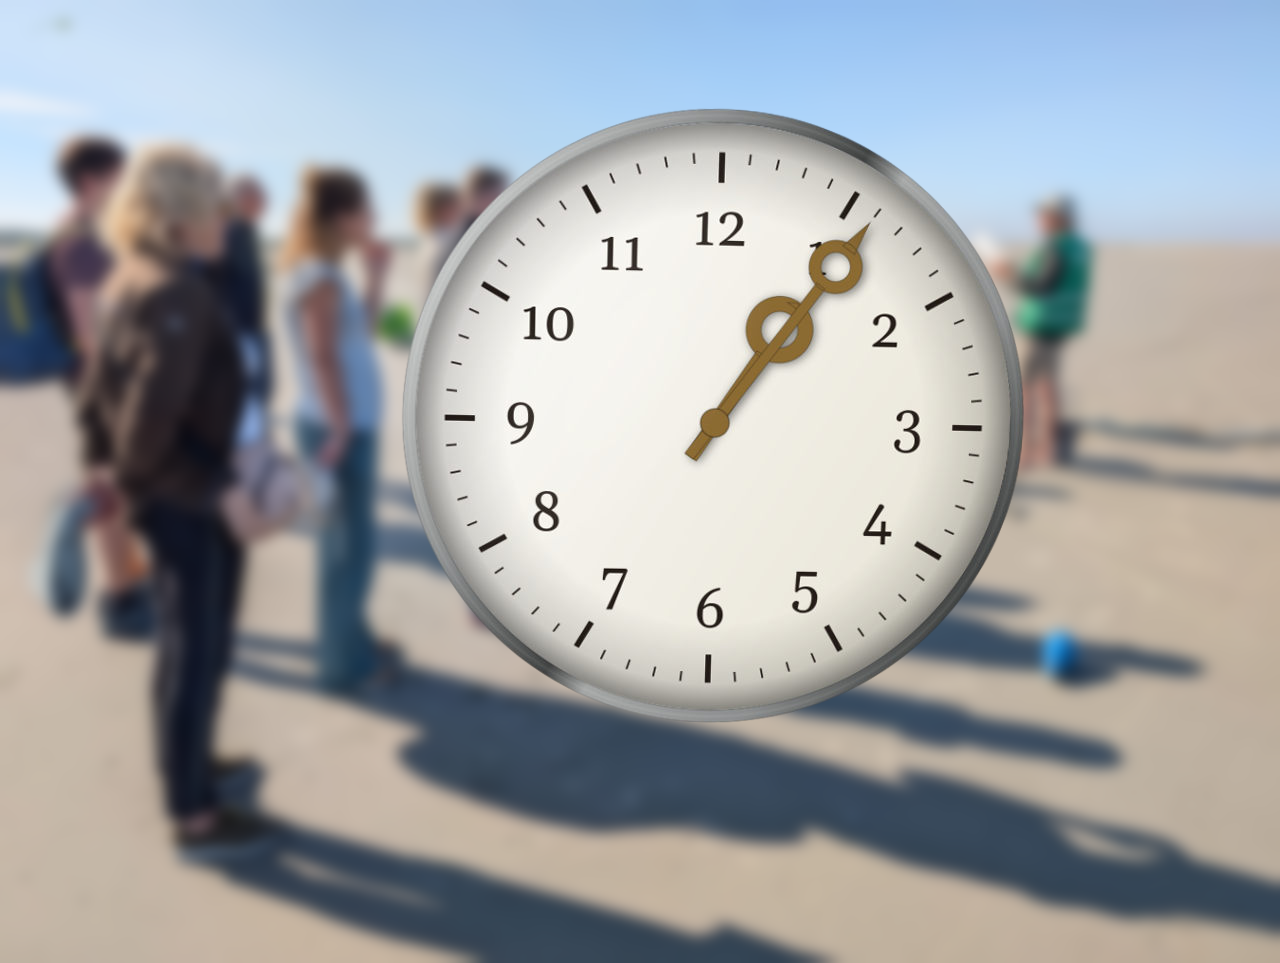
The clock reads h=1 m=6
